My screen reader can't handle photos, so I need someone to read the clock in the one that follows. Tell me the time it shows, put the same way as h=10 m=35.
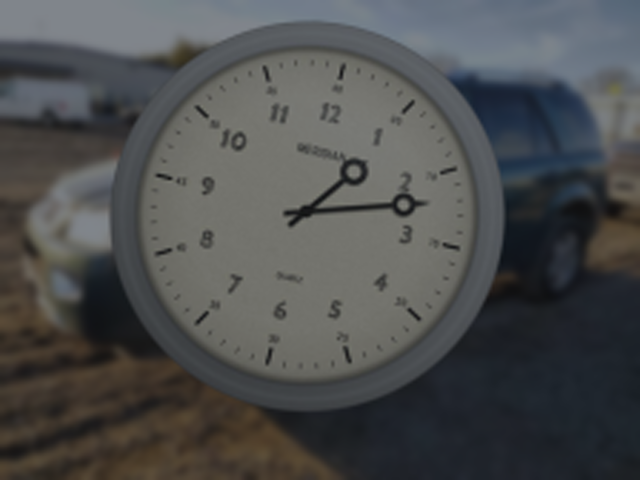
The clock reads h=1 m=12
